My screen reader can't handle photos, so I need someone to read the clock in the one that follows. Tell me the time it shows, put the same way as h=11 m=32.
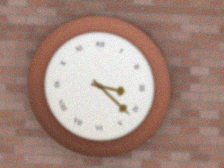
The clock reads h=3 m=22
